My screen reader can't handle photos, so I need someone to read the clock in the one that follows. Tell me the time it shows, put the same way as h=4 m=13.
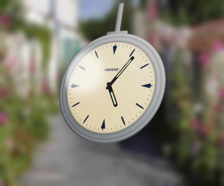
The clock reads h=5 m=6
